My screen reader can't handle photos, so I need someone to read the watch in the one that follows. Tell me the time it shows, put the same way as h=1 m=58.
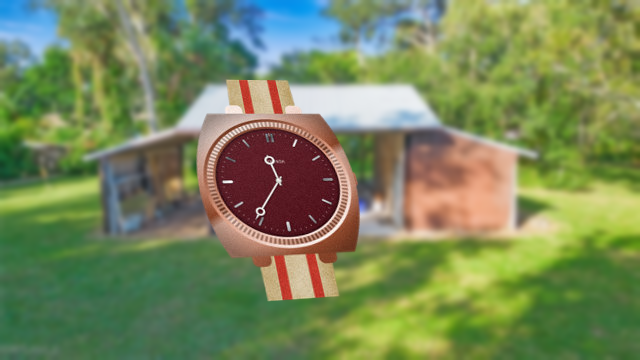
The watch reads h=11 m=36
